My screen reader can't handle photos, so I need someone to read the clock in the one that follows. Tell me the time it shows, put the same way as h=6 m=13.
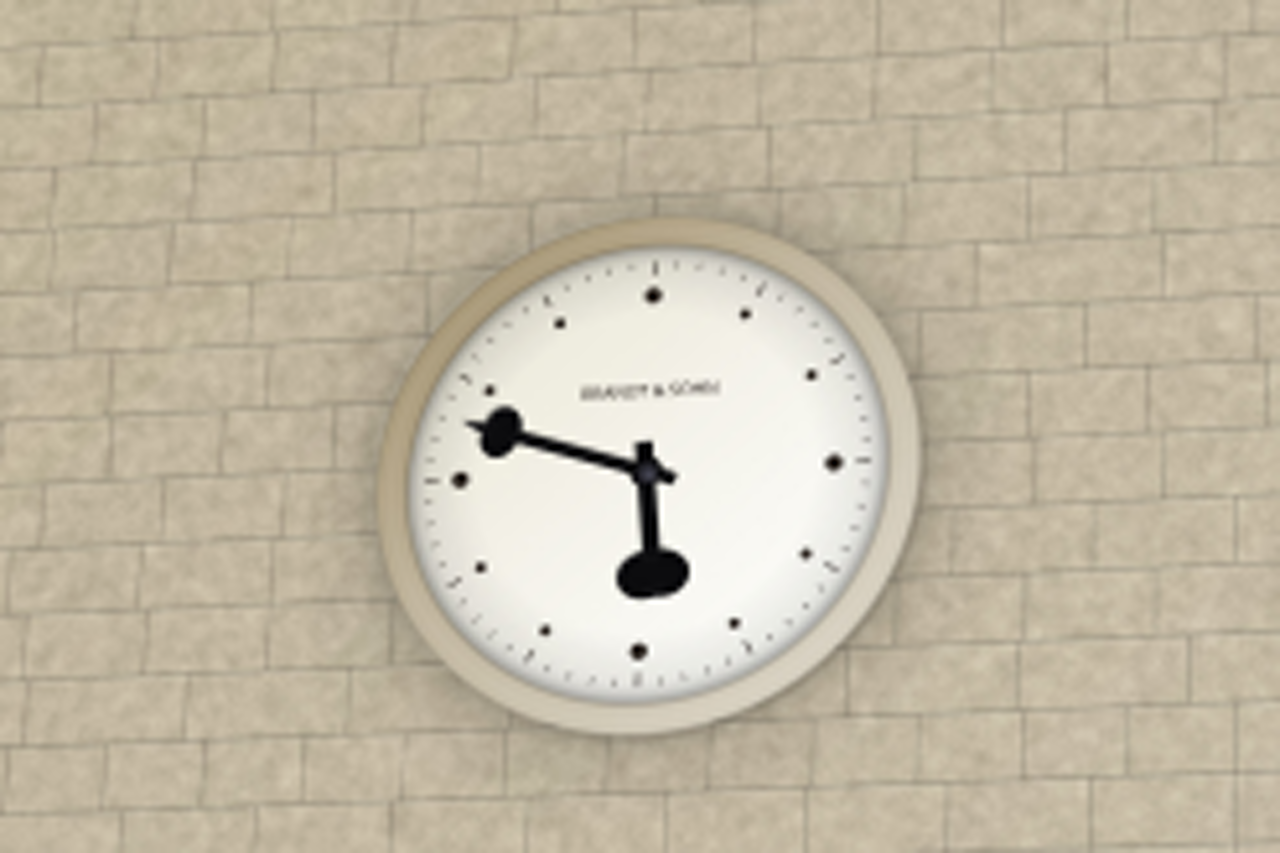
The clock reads h=5 m=48
